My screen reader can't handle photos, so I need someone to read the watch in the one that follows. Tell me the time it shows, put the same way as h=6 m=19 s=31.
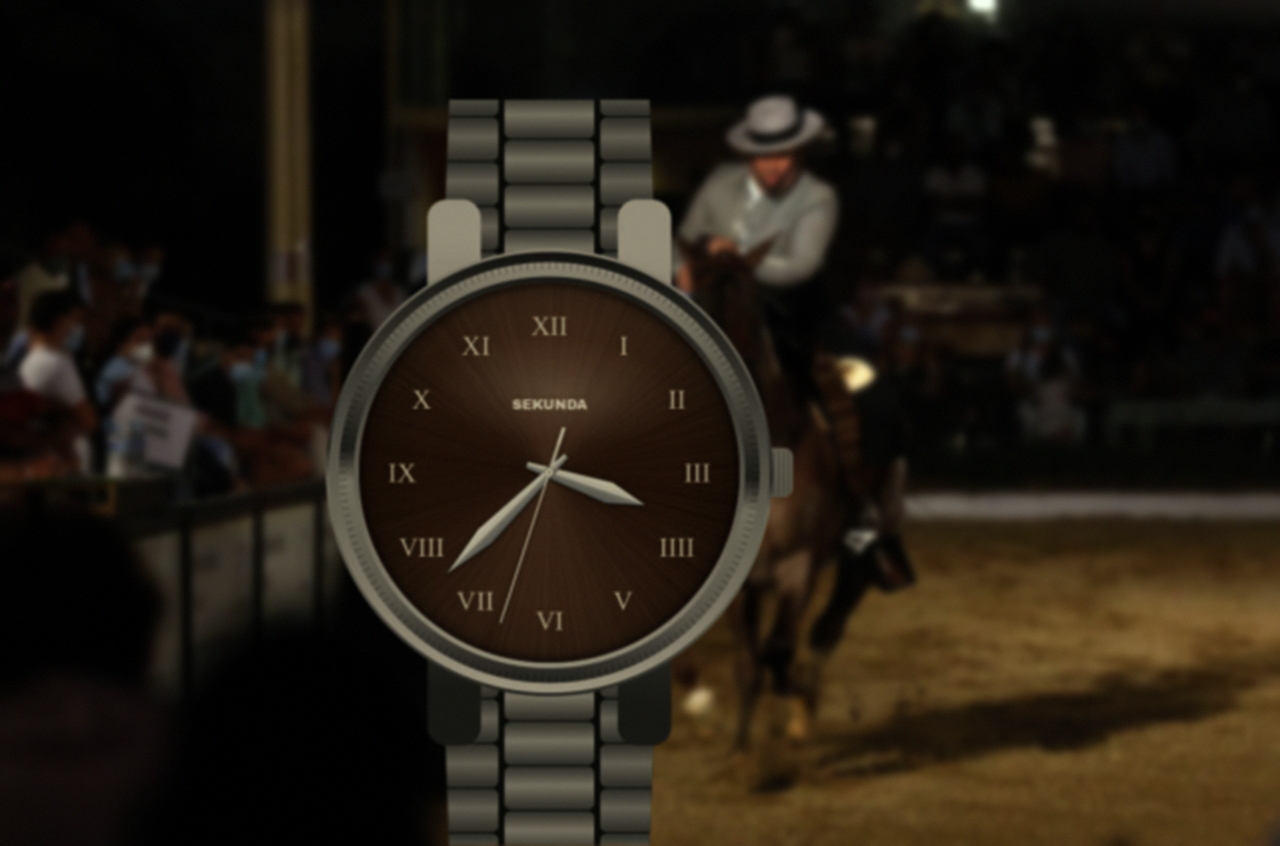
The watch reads h=3 m=37 s=33
